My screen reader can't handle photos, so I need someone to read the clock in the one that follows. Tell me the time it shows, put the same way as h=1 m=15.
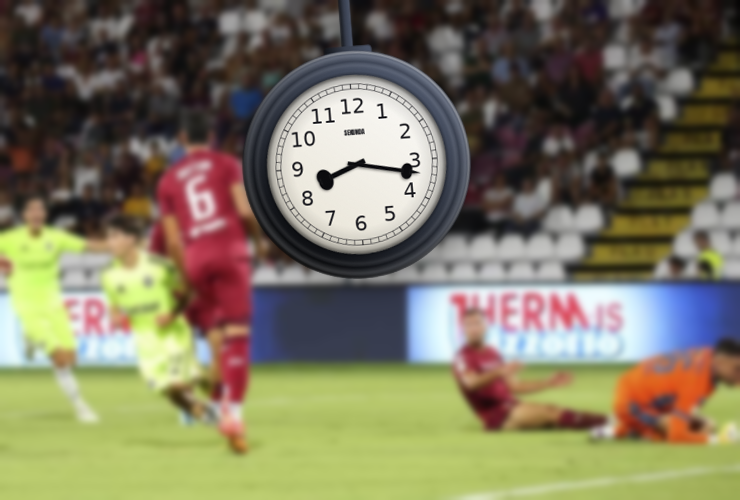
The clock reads h=8 m=17
